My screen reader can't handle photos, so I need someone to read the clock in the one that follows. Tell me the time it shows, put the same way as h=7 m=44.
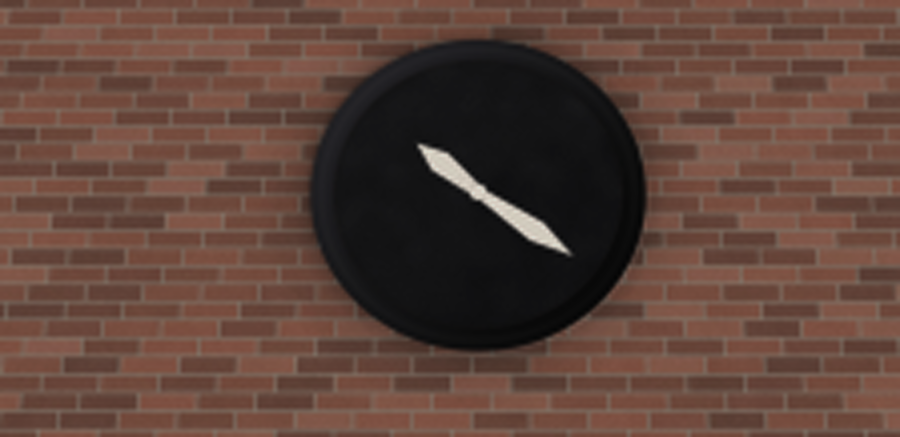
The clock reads h=10 m=21
